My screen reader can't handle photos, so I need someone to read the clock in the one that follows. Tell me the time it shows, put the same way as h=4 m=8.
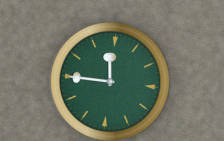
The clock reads h=11 m=45
